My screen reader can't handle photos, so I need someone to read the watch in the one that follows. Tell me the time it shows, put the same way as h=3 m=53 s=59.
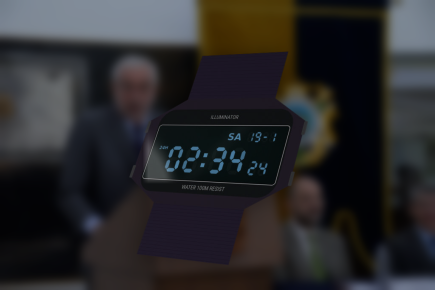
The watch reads h=2 m=34 s=24
